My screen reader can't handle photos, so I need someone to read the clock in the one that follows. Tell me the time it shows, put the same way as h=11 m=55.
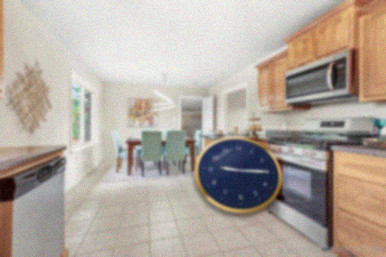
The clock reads h=9 m=15
